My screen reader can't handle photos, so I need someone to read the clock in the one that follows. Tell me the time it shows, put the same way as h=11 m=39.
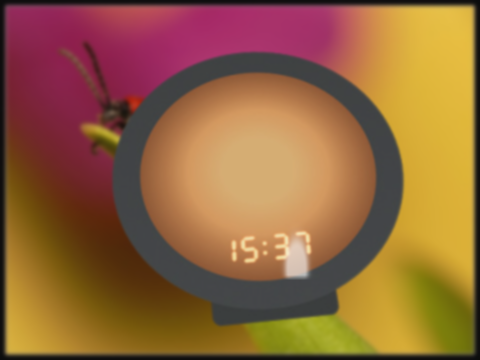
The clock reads h=15 m=37
